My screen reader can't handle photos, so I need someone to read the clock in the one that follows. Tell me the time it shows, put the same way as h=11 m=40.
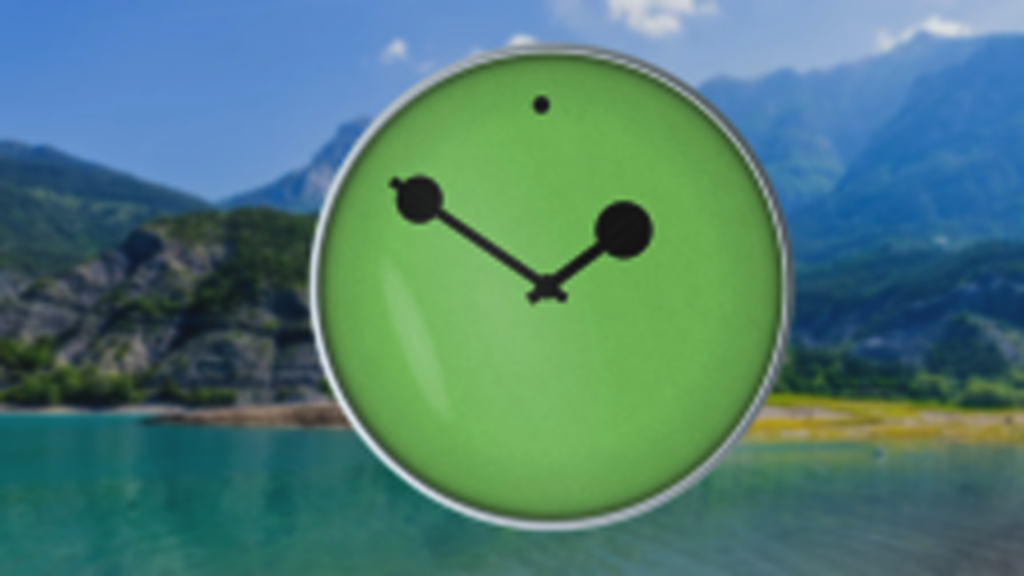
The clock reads h=1 m=51
